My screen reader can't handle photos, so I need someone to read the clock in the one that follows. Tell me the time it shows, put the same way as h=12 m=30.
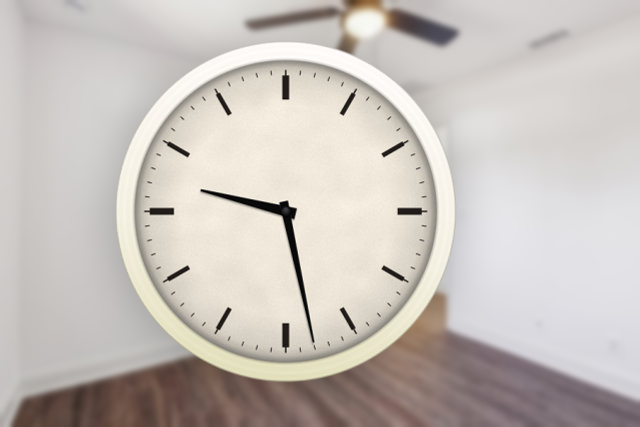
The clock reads h=9 m=28
